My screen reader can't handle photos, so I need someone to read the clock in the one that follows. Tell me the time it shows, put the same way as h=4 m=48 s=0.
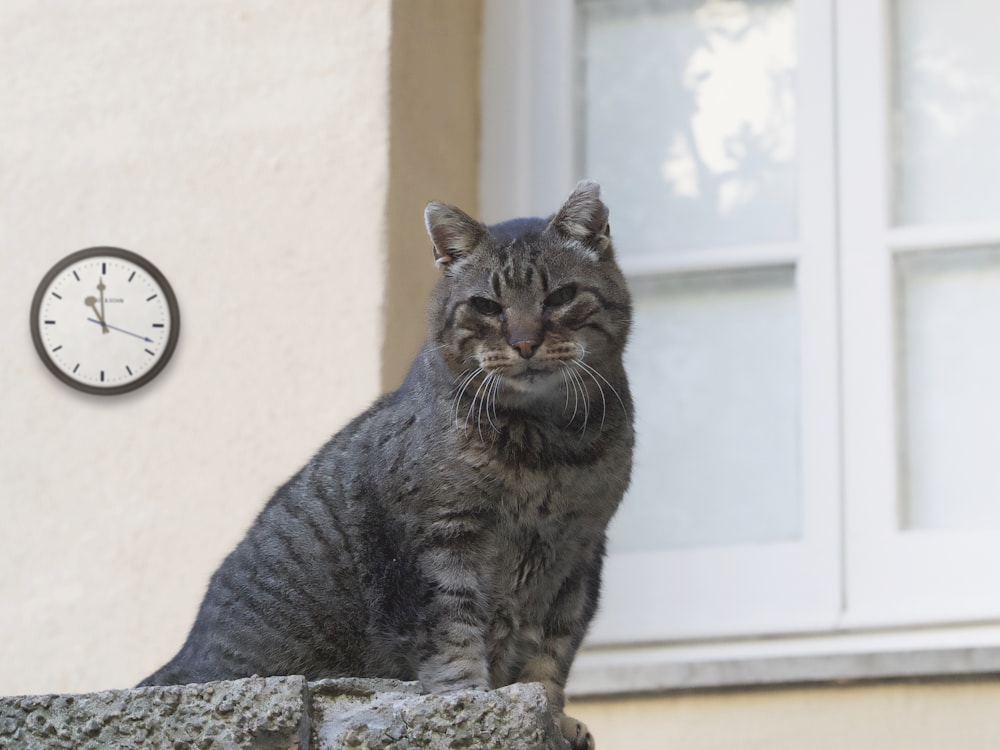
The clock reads h=10 m=59 s=18
